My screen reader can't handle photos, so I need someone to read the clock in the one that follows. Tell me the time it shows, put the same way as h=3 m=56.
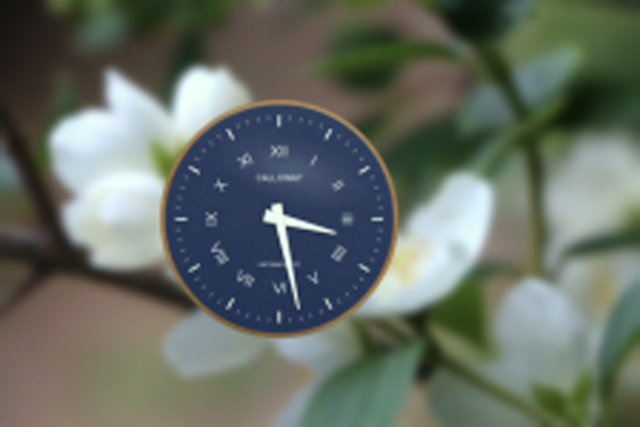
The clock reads h=3 m=28
